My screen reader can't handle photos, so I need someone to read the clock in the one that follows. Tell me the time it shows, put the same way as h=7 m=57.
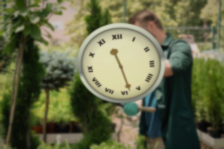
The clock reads h=11 m=28
